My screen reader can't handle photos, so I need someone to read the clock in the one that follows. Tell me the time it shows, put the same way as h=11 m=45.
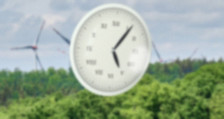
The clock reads h=5 m=6
